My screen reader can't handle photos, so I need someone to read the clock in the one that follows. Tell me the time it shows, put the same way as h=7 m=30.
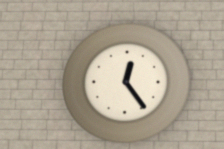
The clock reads h=12 m=24
